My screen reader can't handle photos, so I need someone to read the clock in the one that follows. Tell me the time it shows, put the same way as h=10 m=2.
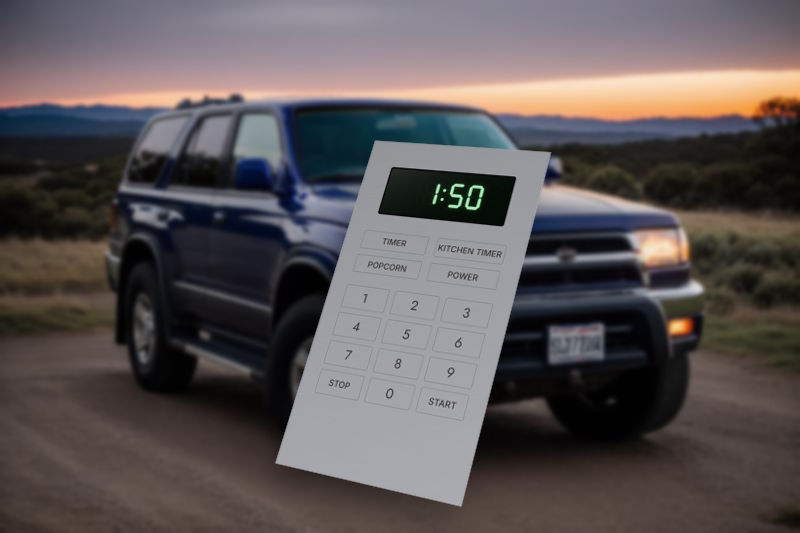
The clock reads h=1 m=50
